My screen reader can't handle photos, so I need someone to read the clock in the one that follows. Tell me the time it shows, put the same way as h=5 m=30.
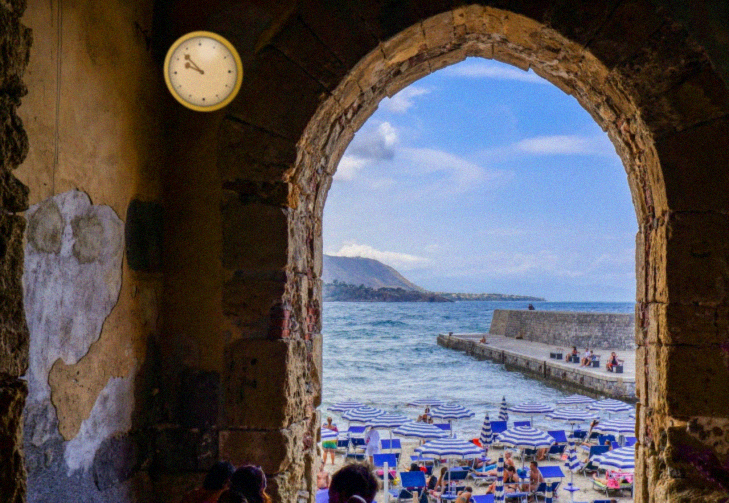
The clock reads h=9 m=53
